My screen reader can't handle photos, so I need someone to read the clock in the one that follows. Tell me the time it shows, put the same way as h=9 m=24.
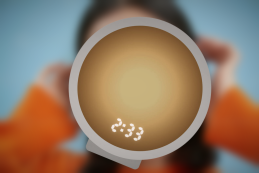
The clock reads h=2 m=33
